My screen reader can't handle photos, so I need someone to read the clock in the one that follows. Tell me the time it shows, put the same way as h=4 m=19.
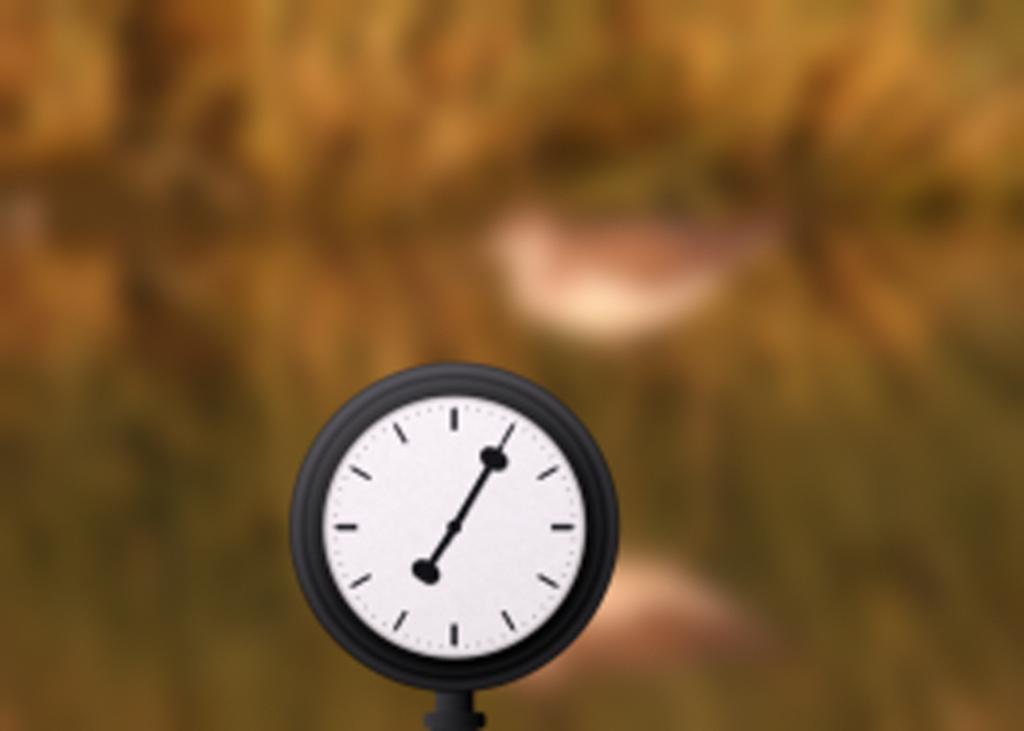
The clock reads h=7 m=5
